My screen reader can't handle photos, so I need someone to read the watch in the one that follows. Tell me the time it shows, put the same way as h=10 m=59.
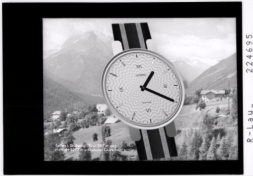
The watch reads h=1 m=20
